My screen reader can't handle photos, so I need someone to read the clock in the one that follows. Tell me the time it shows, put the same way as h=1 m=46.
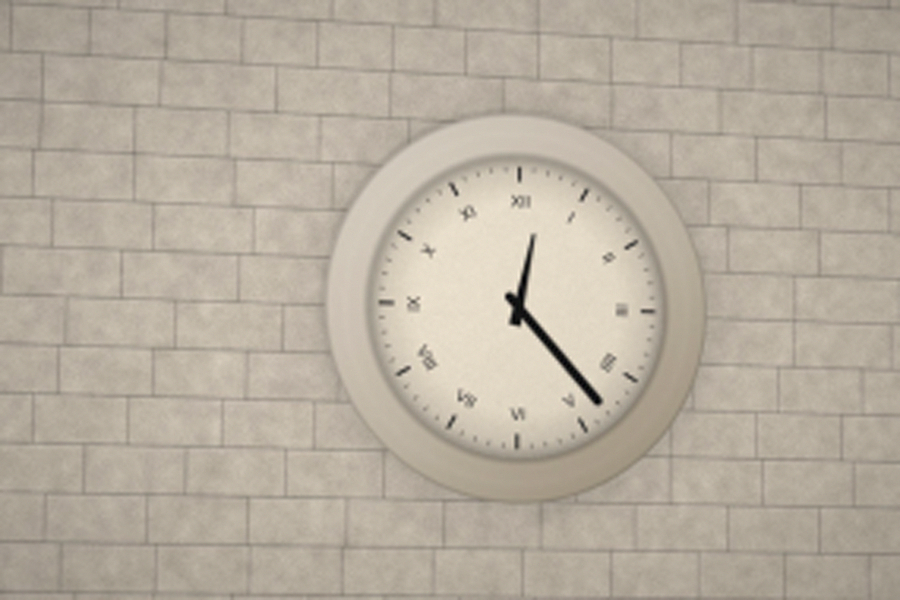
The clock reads h=12 m=23
